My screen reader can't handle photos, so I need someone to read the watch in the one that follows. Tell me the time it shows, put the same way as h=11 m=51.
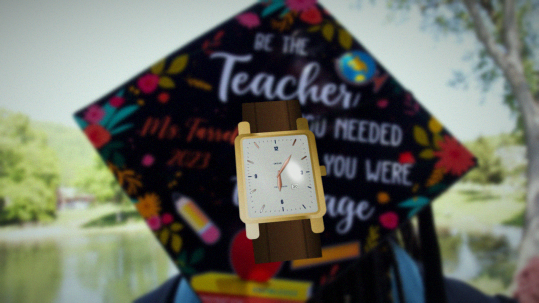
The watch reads h=6 m=6
